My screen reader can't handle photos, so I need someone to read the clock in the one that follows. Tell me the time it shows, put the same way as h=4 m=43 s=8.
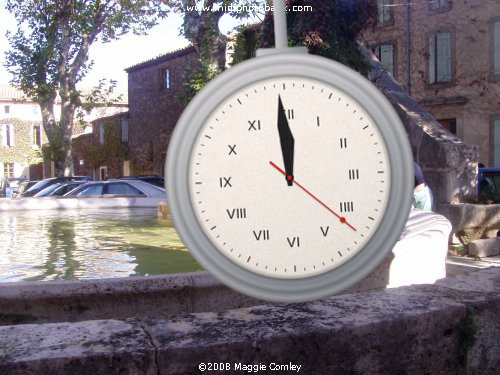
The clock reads h=11 m=59 s=22
